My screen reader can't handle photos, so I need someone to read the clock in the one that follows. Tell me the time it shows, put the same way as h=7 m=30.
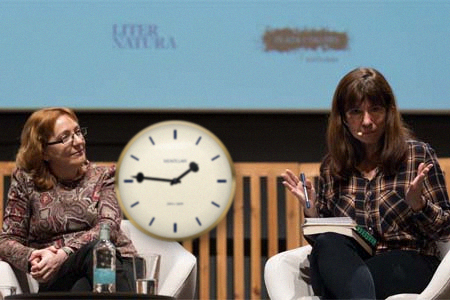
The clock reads h=1 m=46
